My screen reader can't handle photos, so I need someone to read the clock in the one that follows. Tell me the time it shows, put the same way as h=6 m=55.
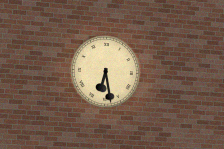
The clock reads h=6 m=28
